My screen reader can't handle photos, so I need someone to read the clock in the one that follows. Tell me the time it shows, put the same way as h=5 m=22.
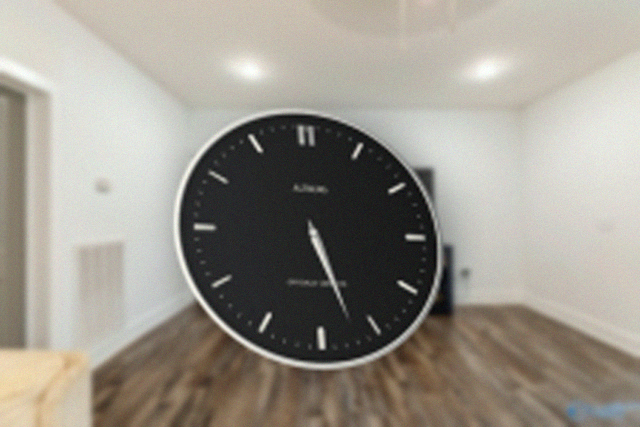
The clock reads h=5 m=27
